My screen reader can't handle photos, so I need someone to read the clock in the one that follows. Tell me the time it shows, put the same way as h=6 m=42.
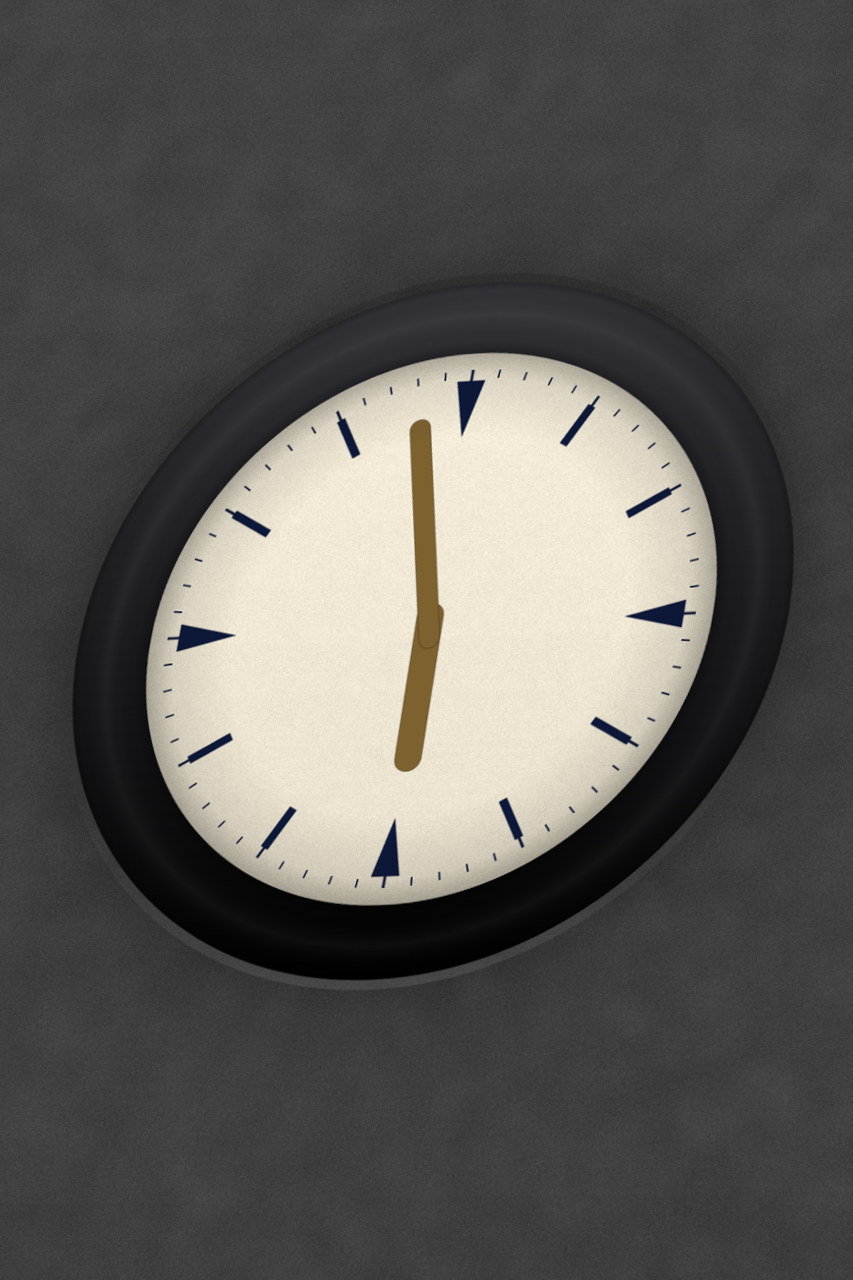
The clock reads h=5 m=58
